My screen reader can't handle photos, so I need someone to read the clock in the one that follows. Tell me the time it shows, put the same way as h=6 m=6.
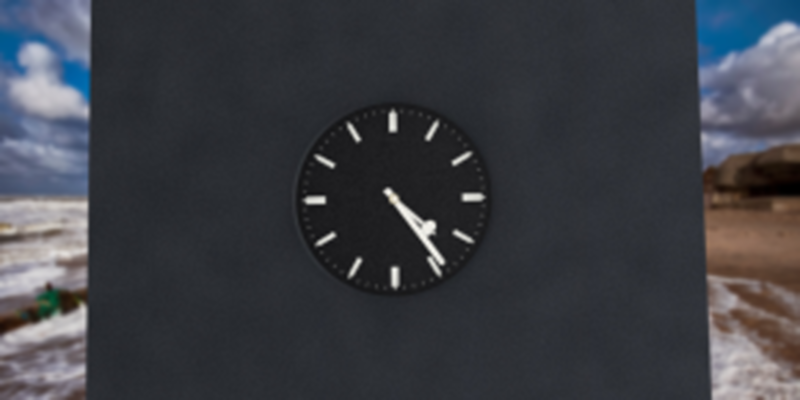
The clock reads h=4 m=24
